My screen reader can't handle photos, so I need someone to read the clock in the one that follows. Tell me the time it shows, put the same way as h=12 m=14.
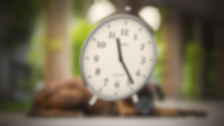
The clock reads h=11 m=24
